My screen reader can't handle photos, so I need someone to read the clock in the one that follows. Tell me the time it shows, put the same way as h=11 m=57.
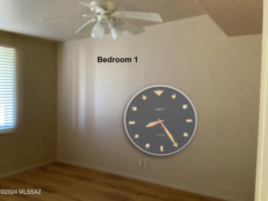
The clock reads h=8 m=25
